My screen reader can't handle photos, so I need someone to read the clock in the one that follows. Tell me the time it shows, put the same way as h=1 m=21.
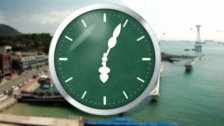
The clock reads h=6 m=4
